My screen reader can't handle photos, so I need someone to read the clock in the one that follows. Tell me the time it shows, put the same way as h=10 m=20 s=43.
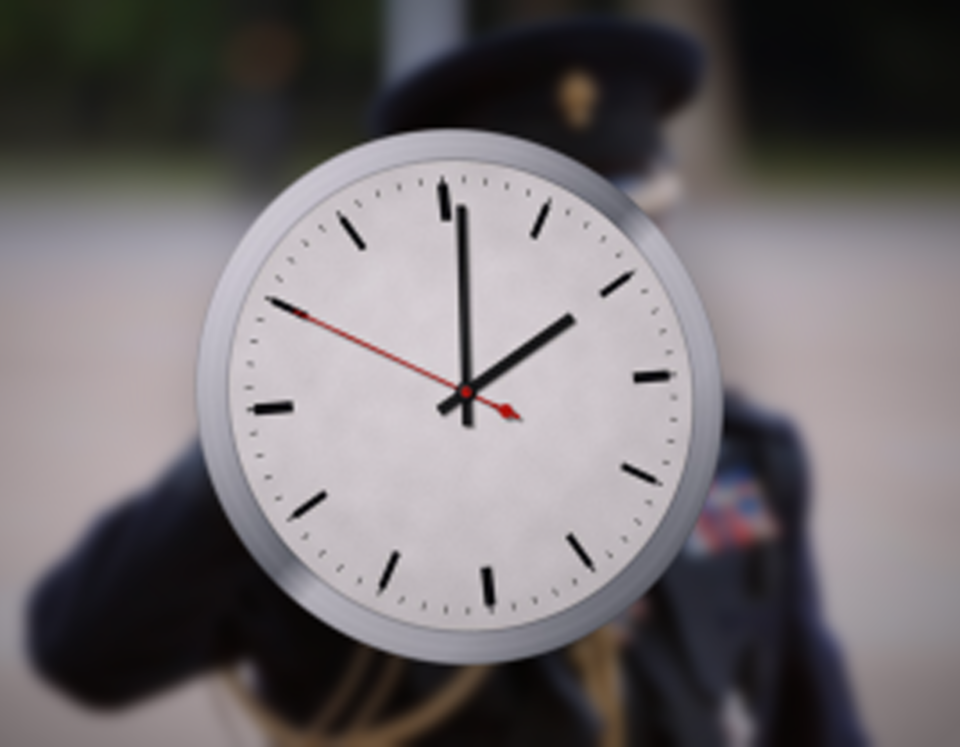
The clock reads h=2 m=0 s=50
